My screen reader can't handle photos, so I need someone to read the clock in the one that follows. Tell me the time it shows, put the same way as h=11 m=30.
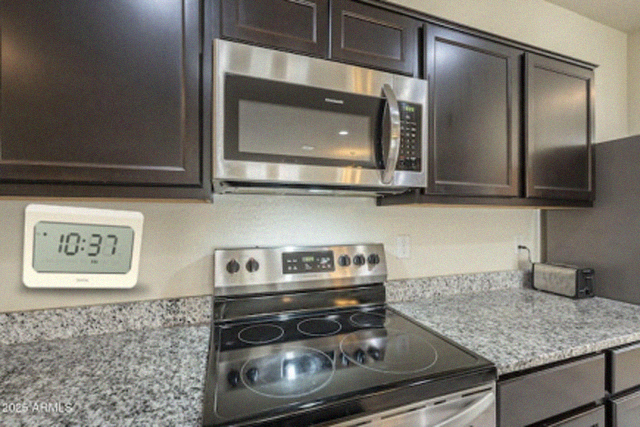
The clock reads h=10 m=37
